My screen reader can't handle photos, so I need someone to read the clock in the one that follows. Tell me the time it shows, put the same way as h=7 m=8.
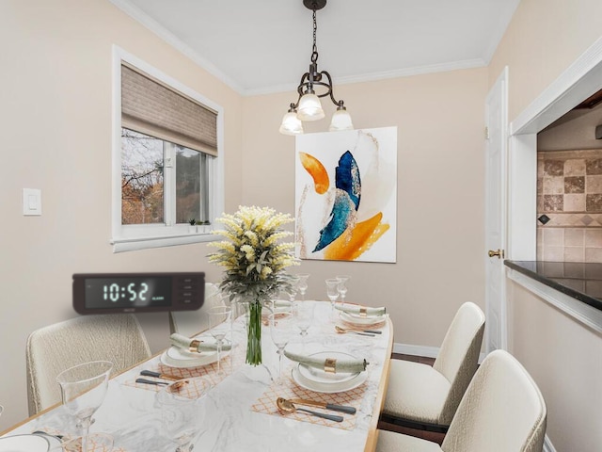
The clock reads h=10 m=52
